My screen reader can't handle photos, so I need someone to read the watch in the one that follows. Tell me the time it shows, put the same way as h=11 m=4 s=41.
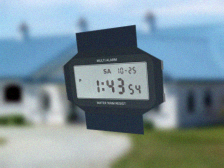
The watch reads h=1 m=43 s=54
